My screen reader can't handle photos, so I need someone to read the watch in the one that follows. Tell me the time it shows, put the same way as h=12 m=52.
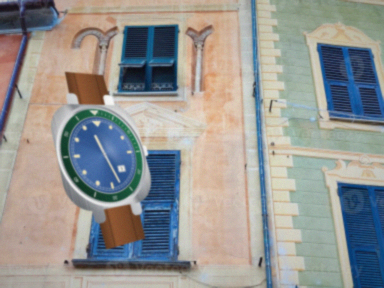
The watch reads h=11 m=27
